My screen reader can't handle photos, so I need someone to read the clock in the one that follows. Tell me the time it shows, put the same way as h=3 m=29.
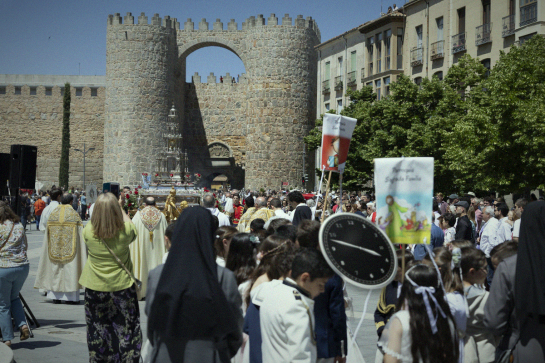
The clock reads h=3 m=48
